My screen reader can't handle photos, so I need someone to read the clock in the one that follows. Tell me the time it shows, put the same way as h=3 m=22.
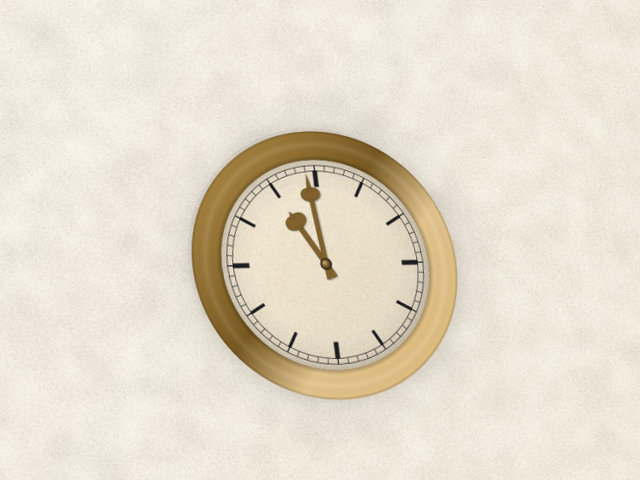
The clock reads h=10 m=59
